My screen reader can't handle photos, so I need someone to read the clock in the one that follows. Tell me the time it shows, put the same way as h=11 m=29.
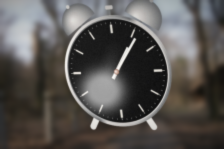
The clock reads h=1 m=6
